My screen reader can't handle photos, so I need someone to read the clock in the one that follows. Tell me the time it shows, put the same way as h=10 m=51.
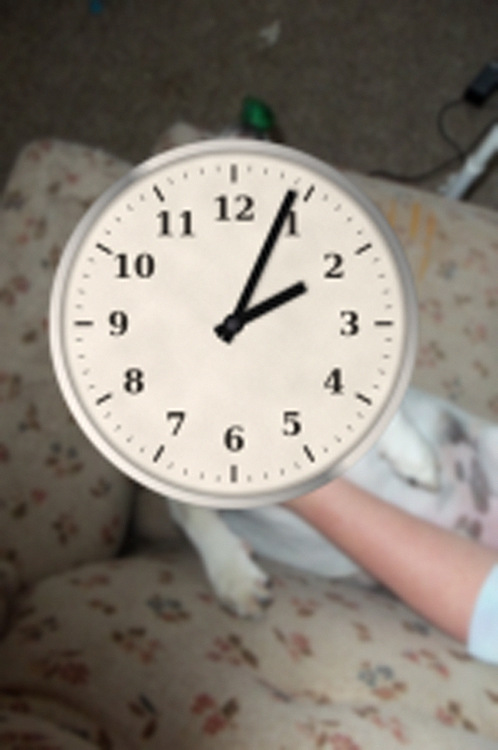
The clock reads h=2 m=4
